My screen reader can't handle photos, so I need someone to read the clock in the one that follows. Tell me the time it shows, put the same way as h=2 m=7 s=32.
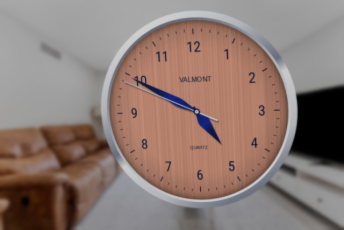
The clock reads h=4 m=49 s=49
